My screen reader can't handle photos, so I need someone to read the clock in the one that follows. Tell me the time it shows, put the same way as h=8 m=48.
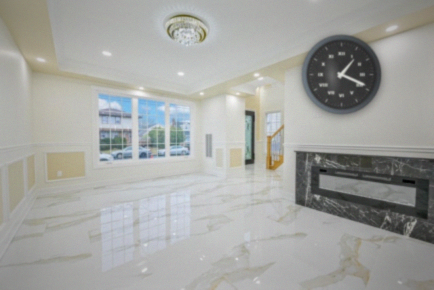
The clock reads h=1 m=19
